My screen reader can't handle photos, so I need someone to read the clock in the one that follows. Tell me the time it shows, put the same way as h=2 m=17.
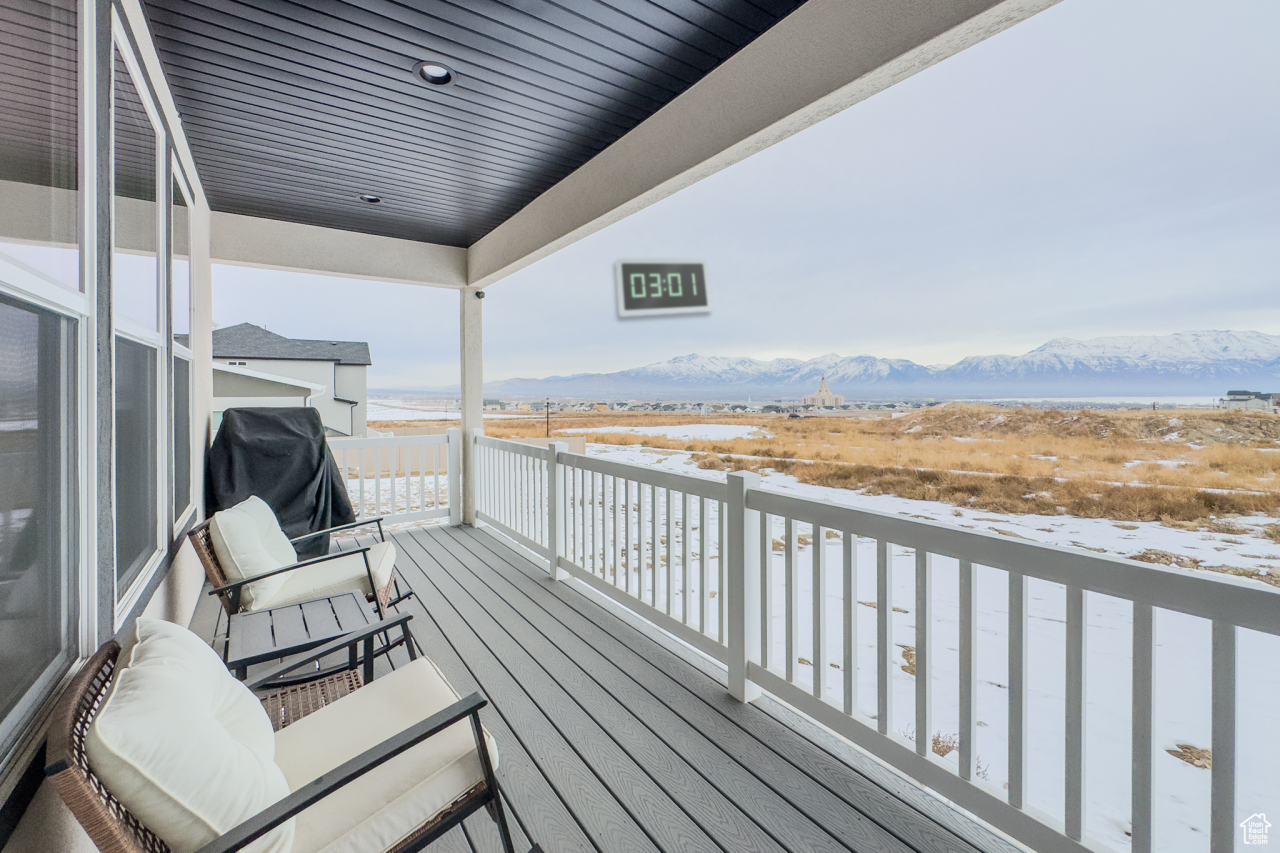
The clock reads h=3 m=1
